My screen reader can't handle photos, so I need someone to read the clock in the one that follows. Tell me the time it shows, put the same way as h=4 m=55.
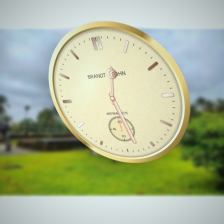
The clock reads h=12 m=28
